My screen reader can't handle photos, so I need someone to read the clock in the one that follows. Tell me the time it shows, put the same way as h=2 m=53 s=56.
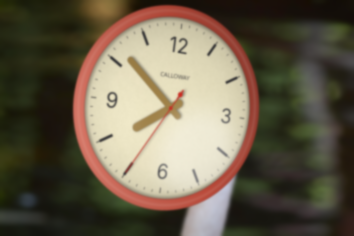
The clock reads h=7 m=51 s=35
